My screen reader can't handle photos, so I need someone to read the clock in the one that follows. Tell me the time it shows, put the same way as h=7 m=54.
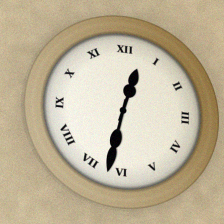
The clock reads h=12 m=32
